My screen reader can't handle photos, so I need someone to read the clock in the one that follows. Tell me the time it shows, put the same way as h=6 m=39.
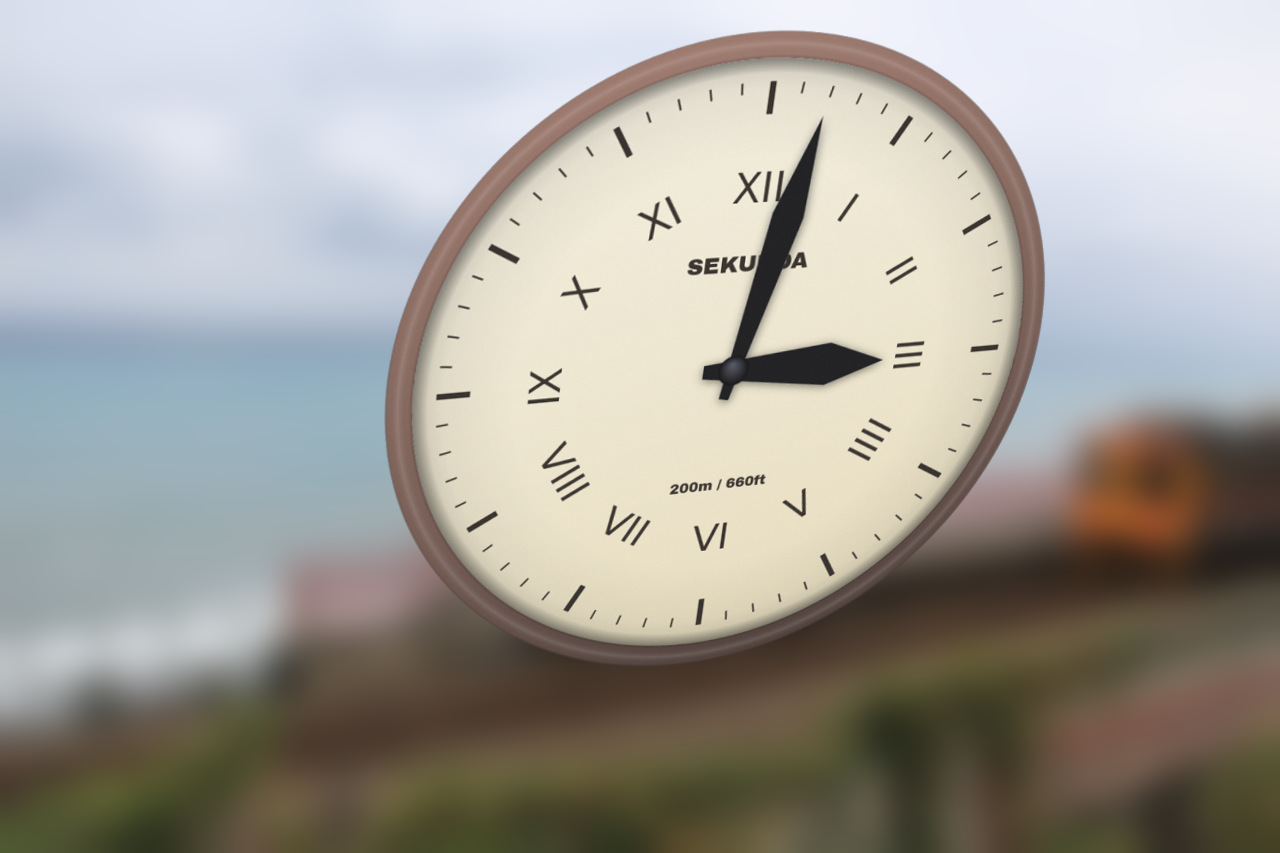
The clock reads h=3 m=2
